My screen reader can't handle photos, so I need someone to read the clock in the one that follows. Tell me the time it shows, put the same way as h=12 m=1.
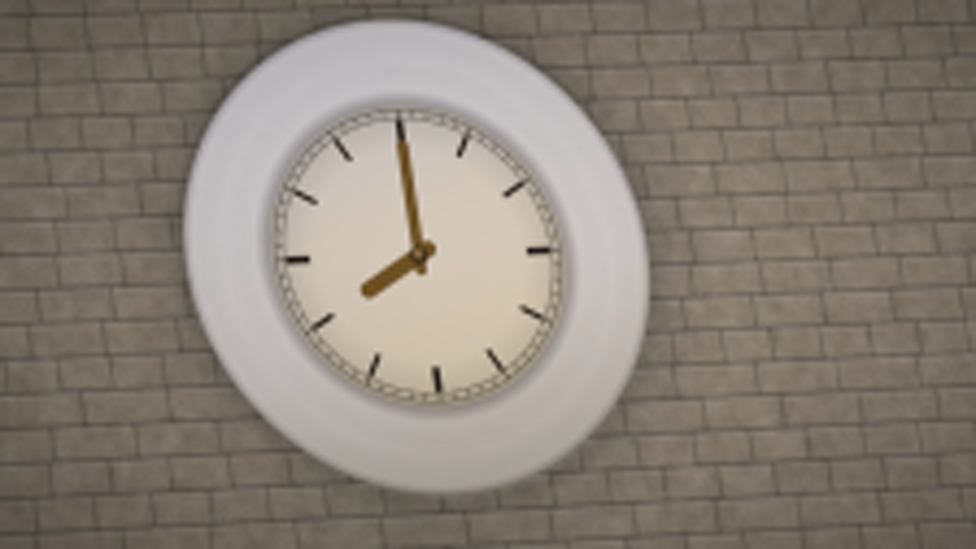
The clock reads h=8 m=0
